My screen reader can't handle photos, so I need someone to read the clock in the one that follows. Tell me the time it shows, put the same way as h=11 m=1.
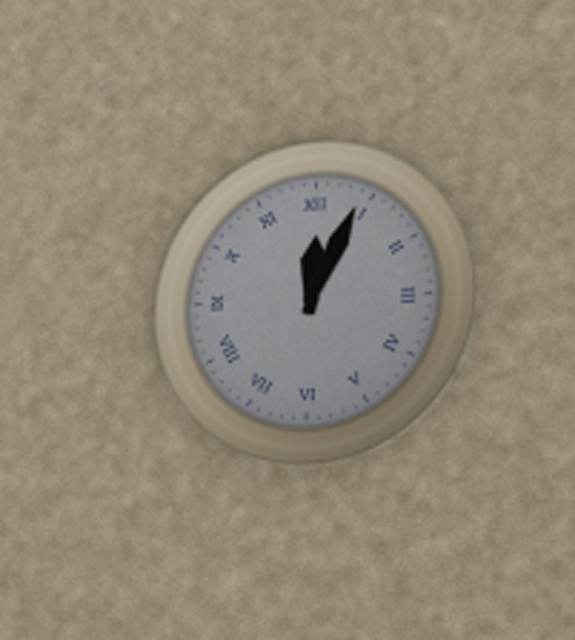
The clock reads h=12 m=4
